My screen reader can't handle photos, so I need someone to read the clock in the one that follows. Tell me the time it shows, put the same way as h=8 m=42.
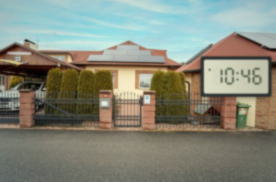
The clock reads h=10 m=46
